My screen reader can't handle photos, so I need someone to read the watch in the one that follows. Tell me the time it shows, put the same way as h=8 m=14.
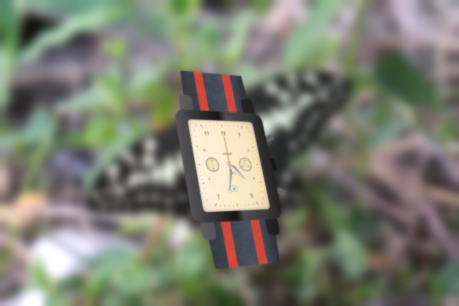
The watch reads h=4 m=32
